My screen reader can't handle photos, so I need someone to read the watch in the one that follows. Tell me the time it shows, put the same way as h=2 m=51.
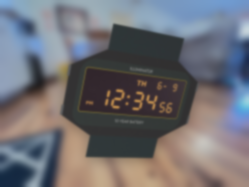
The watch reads h=12 m=34
